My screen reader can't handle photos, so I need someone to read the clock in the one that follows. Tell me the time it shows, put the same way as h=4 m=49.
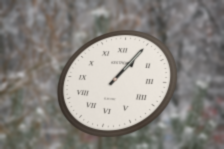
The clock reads h=1 m=5
